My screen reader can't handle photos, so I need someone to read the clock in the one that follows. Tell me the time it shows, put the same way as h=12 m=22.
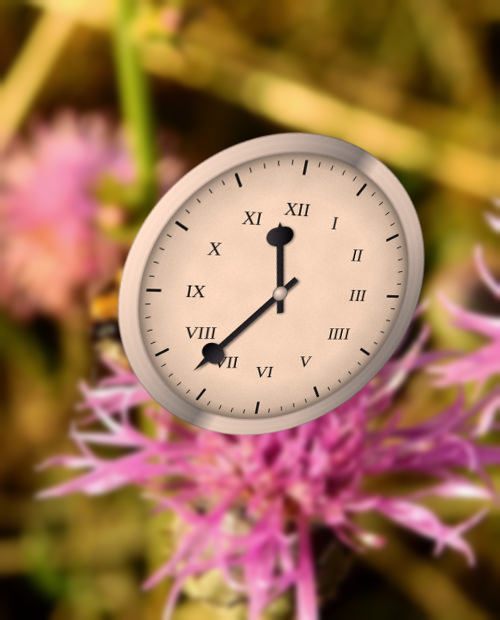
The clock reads h=11 m=37
